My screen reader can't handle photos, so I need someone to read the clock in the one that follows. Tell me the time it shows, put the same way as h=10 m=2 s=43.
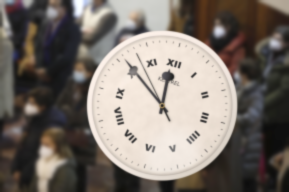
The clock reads h=11 m=50 s=53
